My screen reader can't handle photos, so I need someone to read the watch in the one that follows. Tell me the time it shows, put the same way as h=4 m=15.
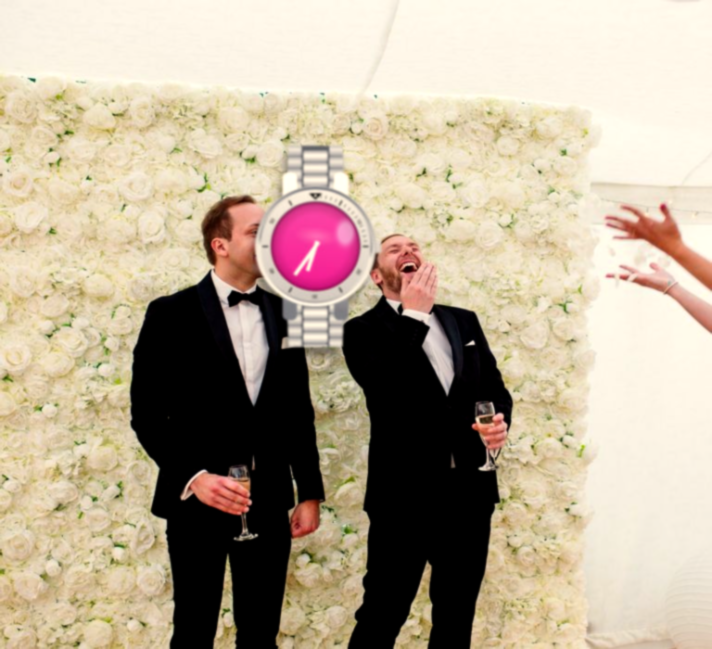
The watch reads h=6 m=36
